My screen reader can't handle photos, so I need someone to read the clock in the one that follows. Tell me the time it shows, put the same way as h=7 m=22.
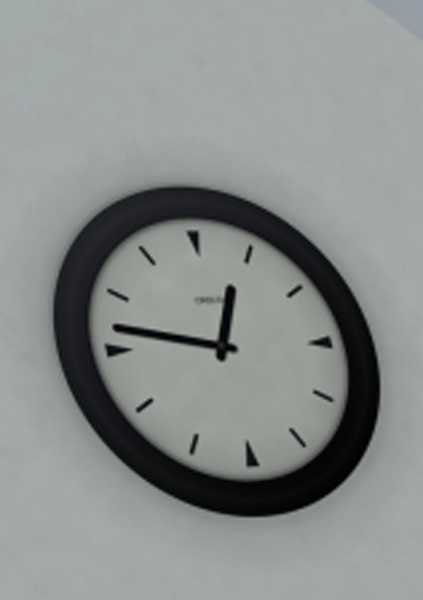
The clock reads h=12 m=47
